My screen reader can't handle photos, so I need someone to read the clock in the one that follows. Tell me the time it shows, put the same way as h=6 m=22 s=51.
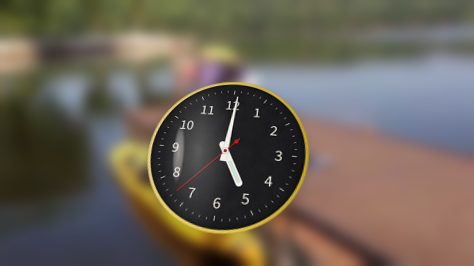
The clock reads h=5 m=0 s=37
